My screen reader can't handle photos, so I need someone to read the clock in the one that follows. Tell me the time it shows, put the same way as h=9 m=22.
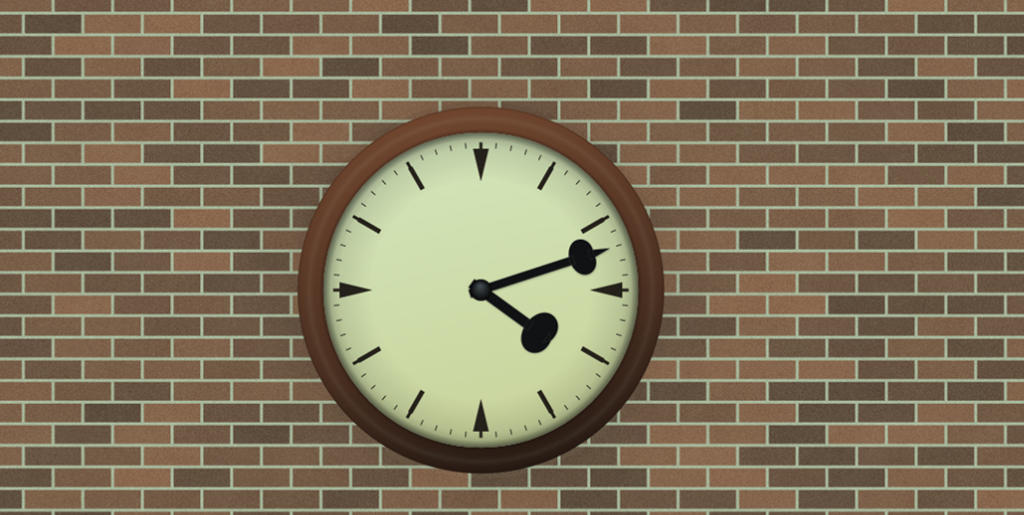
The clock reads h=4 m=12
